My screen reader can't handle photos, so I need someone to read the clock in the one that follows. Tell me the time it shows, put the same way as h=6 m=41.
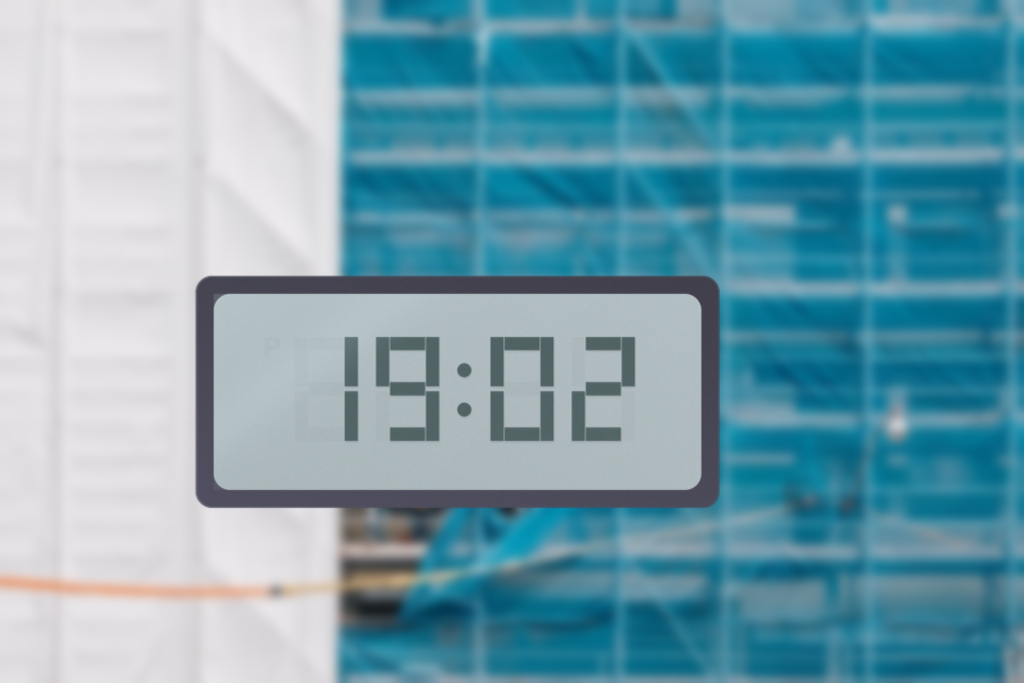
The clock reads h=19 m=2
